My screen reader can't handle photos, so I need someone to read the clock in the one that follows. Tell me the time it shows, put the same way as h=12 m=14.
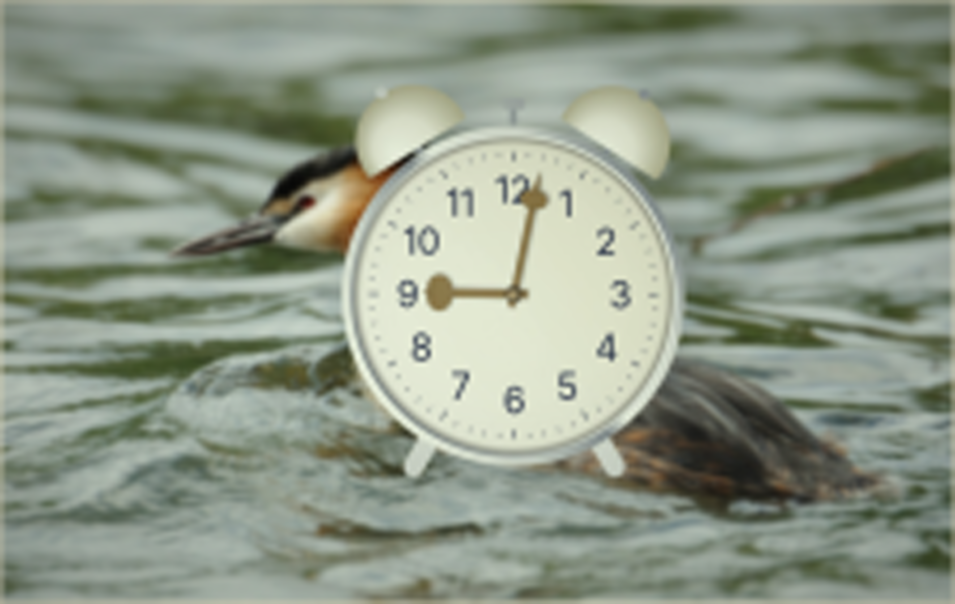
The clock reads h=9 m=2
